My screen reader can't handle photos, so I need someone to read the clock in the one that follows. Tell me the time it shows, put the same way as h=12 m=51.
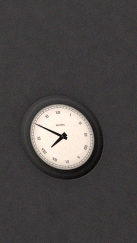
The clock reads h=7 m=50
